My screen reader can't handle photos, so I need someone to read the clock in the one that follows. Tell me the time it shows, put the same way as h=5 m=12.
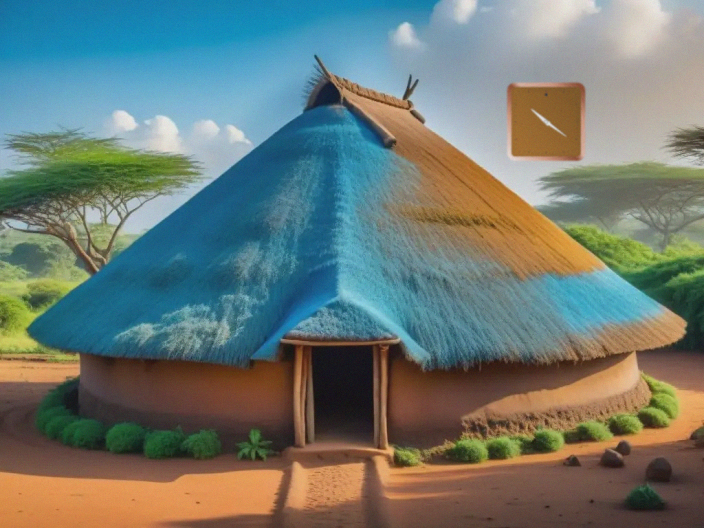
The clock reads h=10 m=21
